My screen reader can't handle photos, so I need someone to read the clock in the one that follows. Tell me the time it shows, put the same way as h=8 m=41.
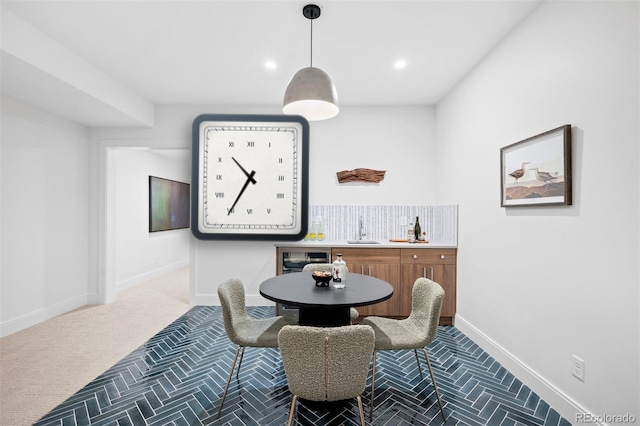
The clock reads h=10 m=35
